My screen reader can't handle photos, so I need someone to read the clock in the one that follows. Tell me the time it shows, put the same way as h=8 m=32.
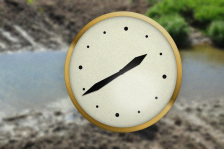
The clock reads h=1 m=39
